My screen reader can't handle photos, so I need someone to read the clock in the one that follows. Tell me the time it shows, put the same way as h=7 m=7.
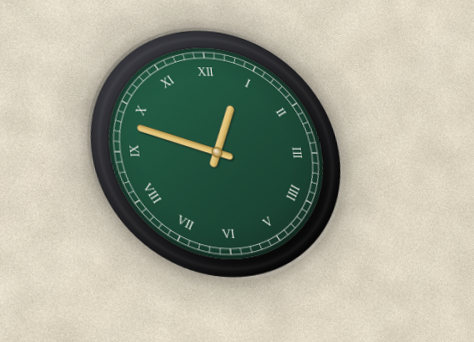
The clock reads h=12 m=48
